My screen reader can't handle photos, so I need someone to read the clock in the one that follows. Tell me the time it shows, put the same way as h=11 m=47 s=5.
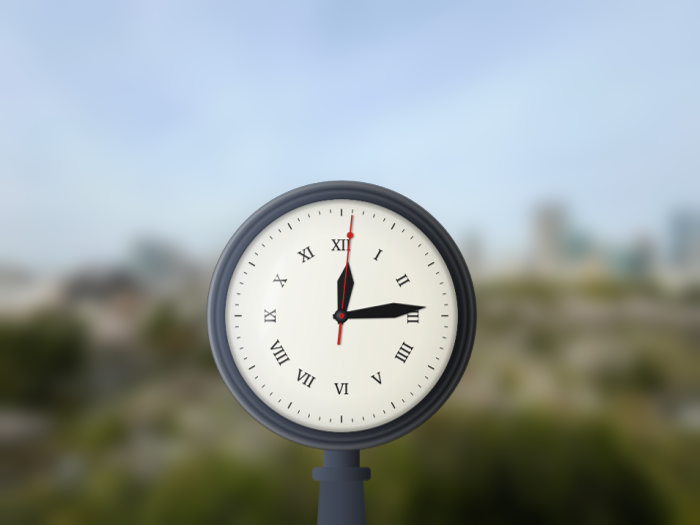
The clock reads h=12 m=14 s=1
